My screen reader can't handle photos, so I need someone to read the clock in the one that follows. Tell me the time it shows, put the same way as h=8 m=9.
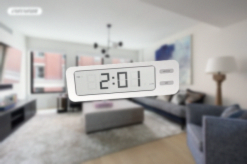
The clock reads h=2 m=1
